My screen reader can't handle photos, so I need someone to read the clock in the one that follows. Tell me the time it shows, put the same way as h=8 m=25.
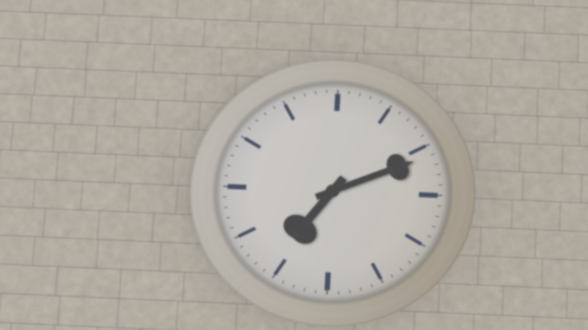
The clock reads h=7 m=11
